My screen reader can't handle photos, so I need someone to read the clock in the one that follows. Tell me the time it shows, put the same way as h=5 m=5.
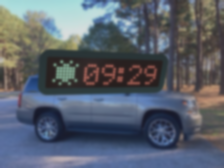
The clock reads h=9 m=29
